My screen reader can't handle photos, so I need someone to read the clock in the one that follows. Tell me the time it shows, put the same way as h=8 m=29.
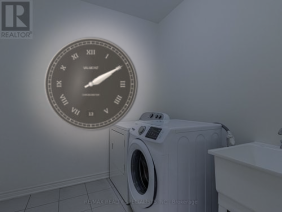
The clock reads h=2 m=10
